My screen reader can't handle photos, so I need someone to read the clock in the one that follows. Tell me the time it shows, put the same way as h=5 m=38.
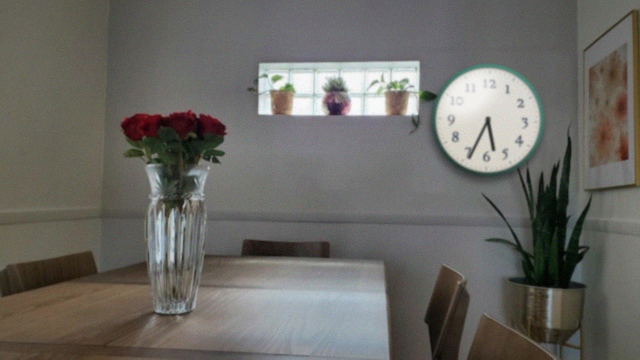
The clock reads h=5 m=34
